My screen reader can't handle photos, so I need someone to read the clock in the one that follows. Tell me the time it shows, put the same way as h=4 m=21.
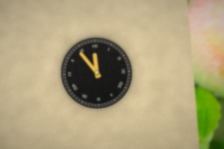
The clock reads h=11 m=54
